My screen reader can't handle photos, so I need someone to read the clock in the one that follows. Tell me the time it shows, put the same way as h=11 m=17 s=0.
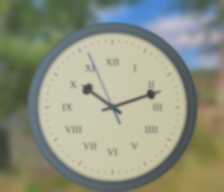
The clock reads h=10 m=11 s=56
